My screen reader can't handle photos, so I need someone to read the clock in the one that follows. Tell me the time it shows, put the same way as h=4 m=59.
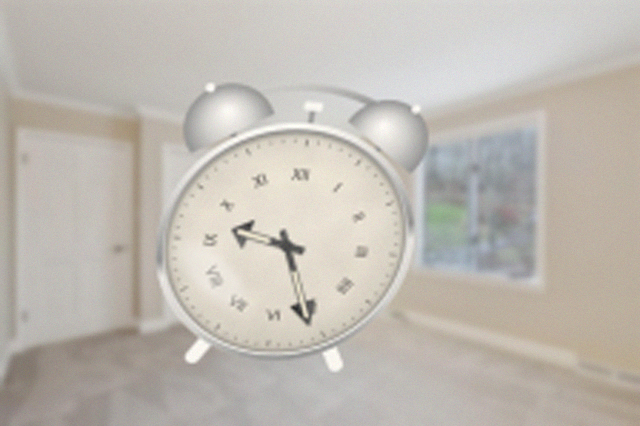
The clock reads h=9 m=26
